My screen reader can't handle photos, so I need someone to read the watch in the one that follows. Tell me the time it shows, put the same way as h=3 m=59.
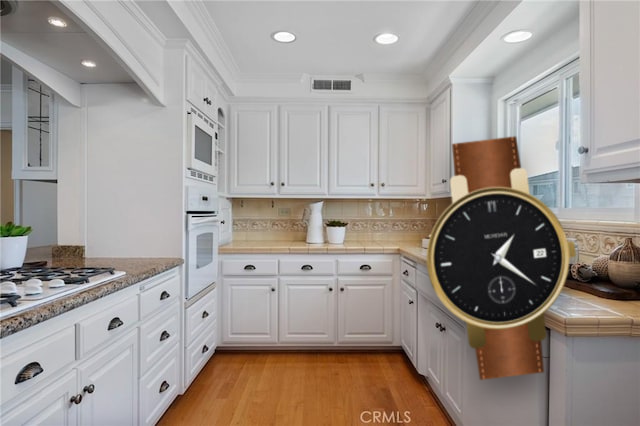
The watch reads h=1 m=22
